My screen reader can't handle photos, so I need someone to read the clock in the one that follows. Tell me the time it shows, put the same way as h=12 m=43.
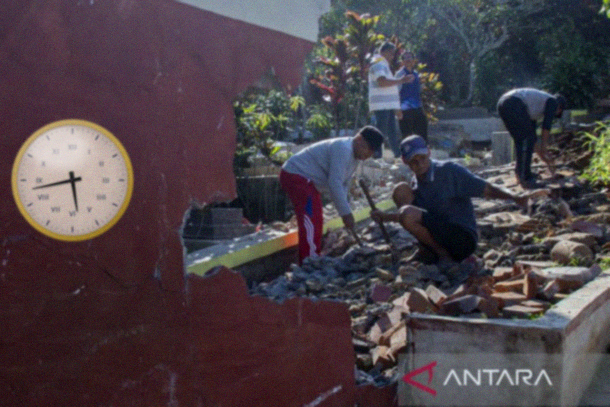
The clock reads h=5 m=43
